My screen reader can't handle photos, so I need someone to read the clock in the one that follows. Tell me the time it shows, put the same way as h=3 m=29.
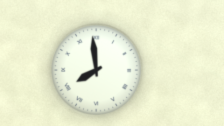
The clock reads h=7 m=59
